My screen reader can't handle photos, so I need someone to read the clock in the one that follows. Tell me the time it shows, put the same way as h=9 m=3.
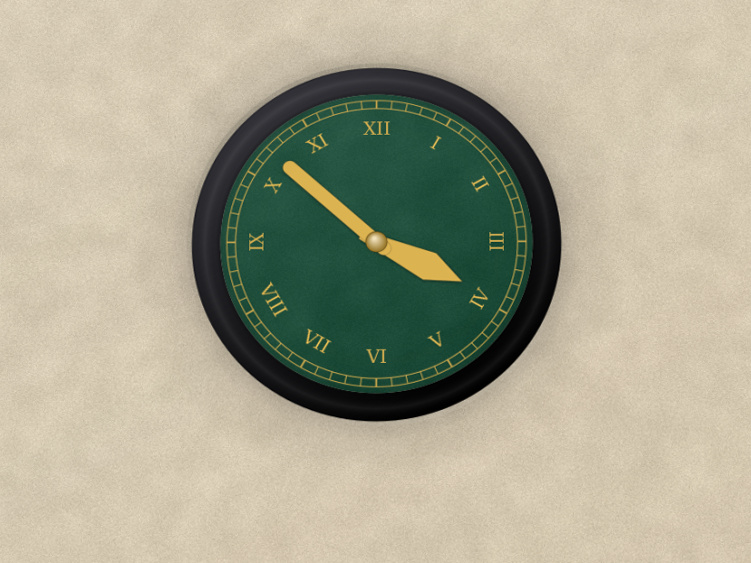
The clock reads h=3 m=52
